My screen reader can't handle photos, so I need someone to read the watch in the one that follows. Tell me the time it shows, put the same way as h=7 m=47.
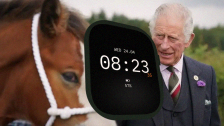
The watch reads h=8 m=23
